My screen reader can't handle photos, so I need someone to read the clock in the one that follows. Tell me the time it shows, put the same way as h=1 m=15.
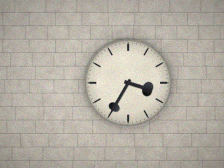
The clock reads h=3 m=35
